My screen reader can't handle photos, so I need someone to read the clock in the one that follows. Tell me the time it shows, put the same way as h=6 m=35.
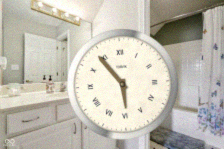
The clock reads h=5 m=54
